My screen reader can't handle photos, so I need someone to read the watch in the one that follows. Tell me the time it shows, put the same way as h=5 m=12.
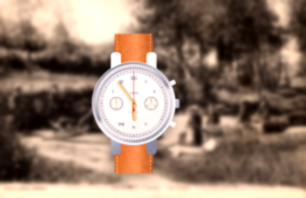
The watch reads h=5 m=54
